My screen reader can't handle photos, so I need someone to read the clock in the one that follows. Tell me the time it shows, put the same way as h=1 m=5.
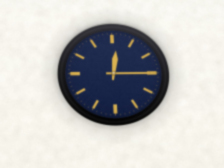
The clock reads h=12 m=15
